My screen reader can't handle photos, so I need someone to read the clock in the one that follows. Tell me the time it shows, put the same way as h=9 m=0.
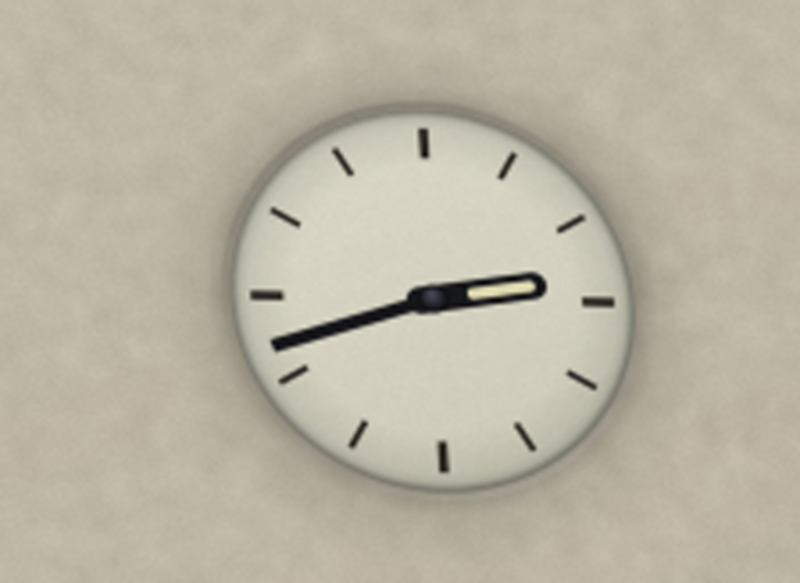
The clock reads h=2 m=42
